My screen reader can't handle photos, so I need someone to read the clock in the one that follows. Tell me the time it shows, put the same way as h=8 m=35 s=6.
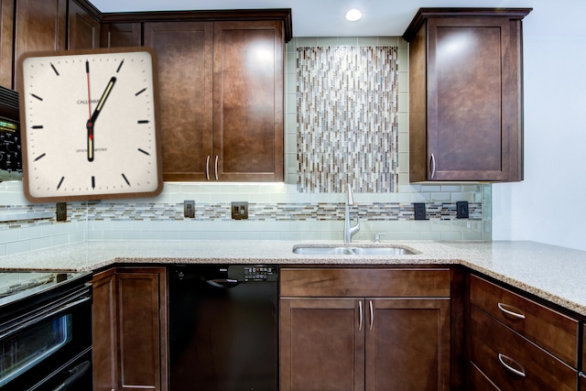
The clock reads h=6 m=5 s=0
